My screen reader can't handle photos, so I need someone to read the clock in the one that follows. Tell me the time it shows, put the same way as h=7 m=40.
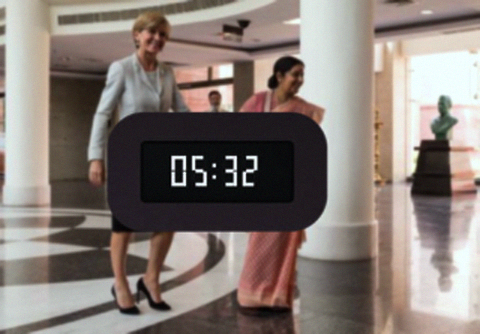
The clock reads h=5 m=32
